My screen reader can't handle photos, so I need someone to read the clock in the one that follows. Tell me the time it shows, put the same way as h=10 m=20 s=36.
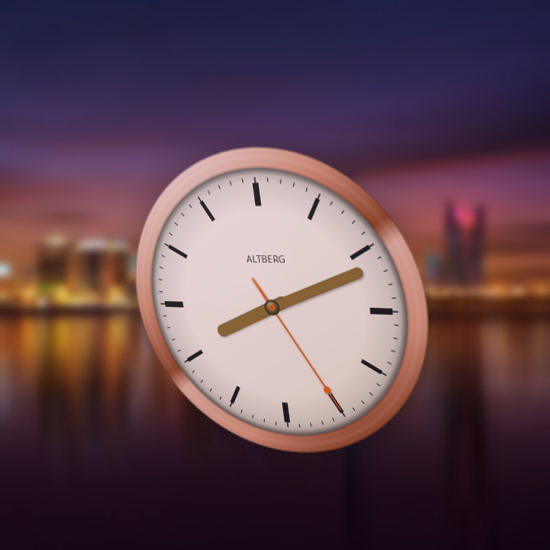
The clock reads h=8 m=11 s=25
